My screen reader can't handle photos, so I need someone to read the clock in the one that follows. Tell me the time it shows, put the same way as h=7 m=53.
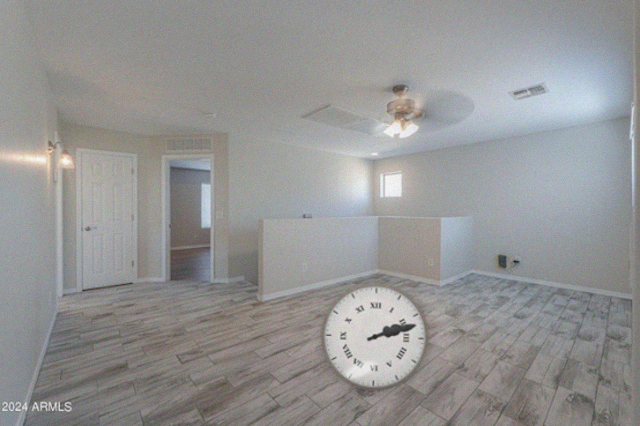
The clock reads h=2 m=12
